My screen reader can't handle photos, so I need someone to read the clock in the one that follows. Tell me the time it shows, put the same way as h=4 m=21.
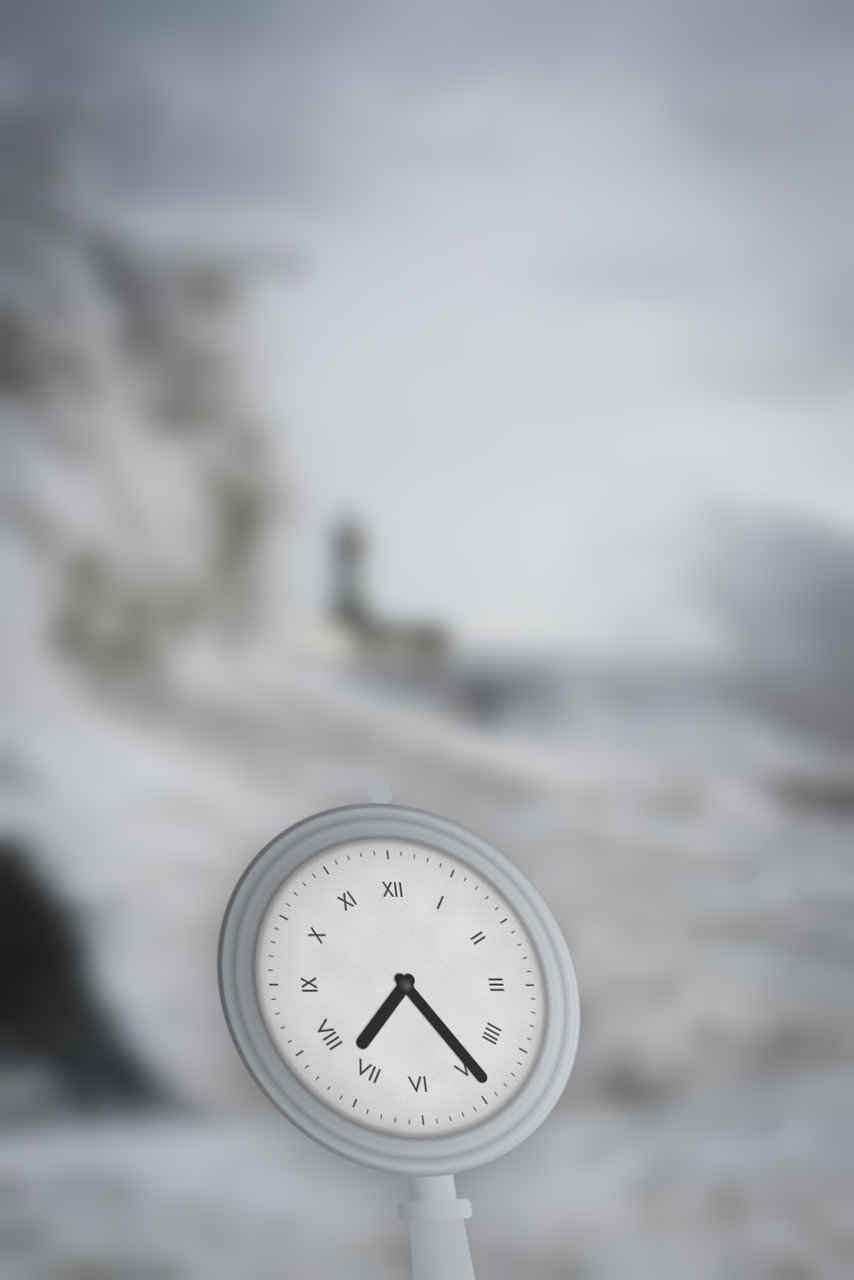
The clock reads h=7 m=24
